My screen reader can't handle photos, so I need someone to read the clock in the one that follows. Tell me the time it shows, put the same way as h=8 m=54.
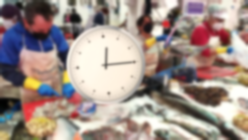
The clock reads h=12 m=15
